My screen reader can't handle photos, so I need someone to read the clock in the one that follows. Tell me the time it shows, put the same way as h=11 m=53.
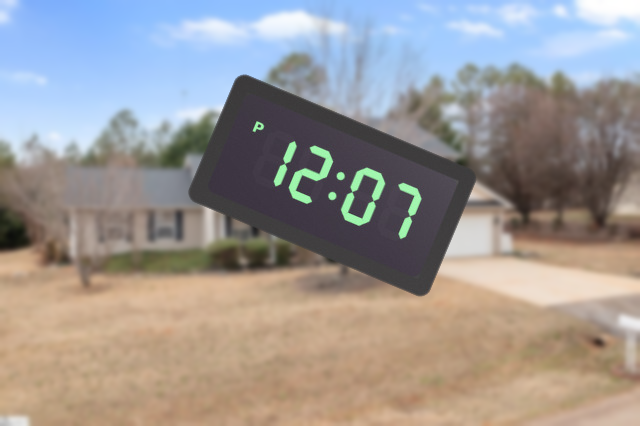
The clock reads h=12 m=7
